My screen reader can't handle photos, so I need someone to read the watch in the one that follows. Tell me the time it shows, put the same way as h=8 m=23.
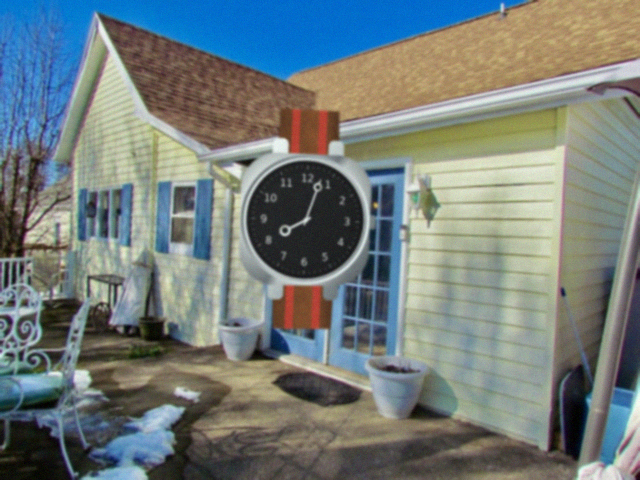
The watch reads h=8 m=3
